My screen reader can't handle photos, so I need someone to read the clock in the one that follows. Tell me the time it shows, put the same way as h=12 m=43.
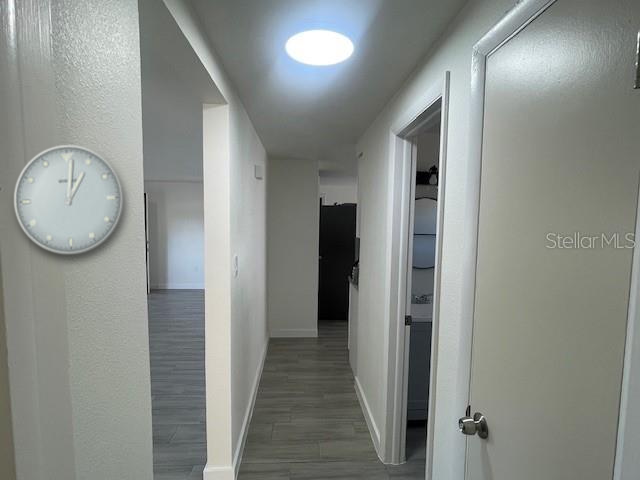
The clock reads h=1 m=1
